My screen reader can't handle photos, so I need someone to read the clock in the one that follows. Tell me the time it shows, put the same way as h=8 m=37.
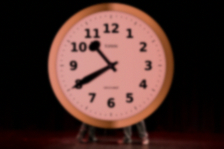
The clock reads h=10 m=40
